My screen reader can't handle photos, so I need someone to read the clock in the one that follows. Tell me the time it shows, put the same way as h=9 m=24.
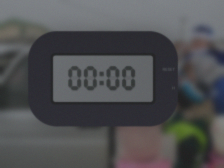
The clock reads h=0 m=0
